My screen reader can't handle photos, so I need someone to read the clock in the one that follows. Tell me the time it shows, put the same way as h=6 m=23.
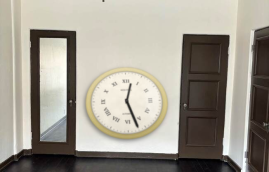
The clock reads h=12 m=27
